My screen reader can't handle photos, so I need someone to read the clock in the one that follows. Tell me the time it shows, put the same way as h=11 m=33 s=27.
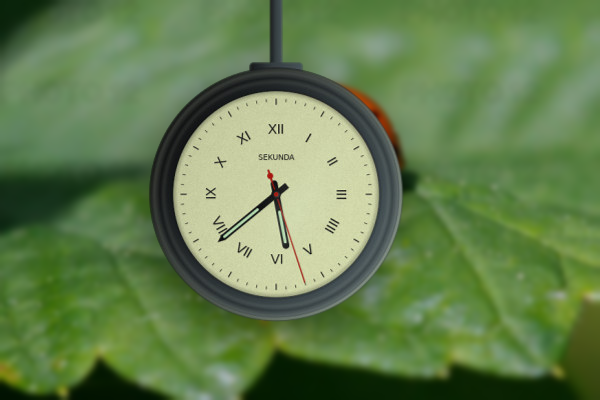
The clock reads h=5 m=38 s=27
